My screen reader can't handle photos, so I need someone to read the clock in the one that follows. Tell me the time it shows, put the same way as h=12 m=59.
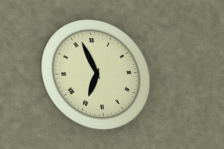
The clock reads h=6 m=57
